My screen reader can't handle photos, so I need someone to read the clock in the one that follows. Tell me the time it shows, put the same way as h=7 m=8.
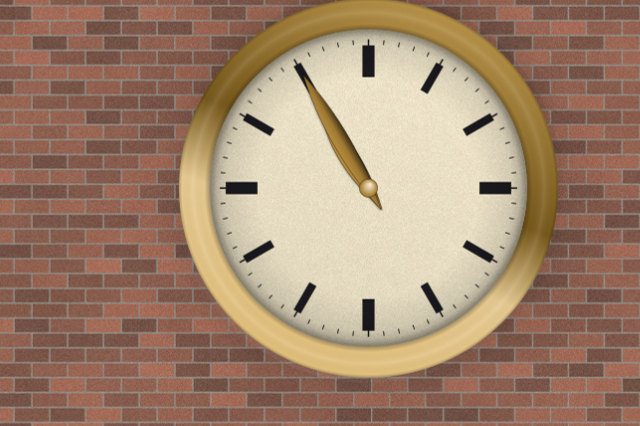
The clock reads h=10 m=55
